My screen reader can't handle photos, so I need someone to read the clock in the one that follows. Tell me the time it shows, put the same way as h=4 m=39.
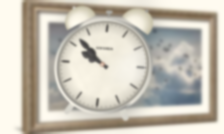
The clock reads h=9 m=52
